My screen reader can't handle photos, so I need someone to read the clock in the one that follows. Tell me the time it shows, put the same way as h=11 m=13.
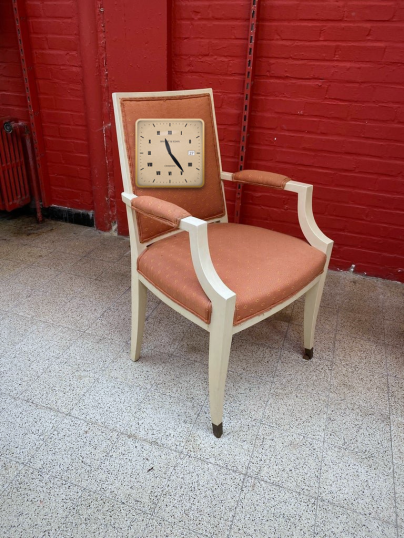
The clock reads h=11 m=24
